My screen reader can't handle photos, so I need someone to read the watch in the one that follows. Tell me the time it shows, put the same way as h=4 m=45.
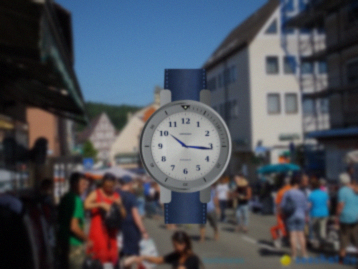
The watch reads h=10 m=16
